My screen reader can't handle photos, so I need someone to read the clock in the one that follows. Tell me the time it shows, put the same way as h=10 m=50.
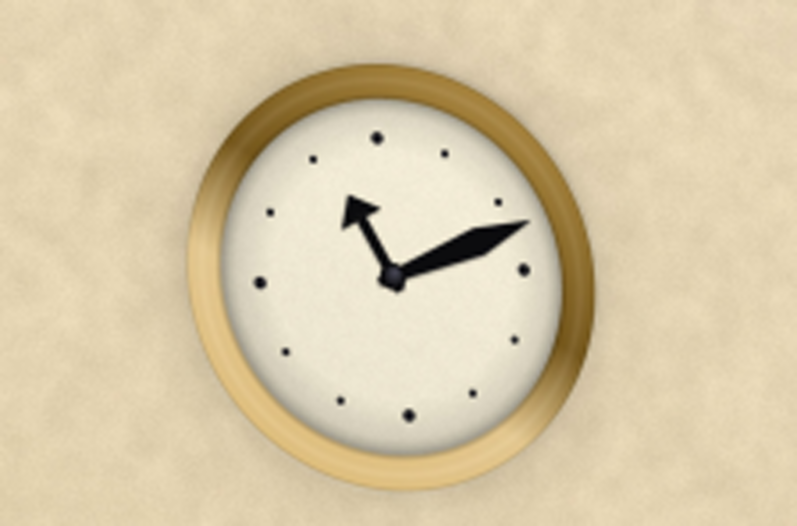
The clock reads h=11 m=12
